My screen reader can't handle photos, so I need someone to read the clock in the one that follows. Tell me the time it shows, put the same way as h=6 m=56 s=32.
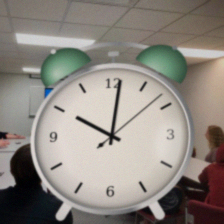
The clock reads h=10 m=1 s=8
